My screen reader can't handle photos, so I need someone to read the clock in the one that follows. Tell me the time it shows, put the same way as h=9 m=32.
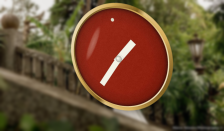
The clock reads h=1 m=37
